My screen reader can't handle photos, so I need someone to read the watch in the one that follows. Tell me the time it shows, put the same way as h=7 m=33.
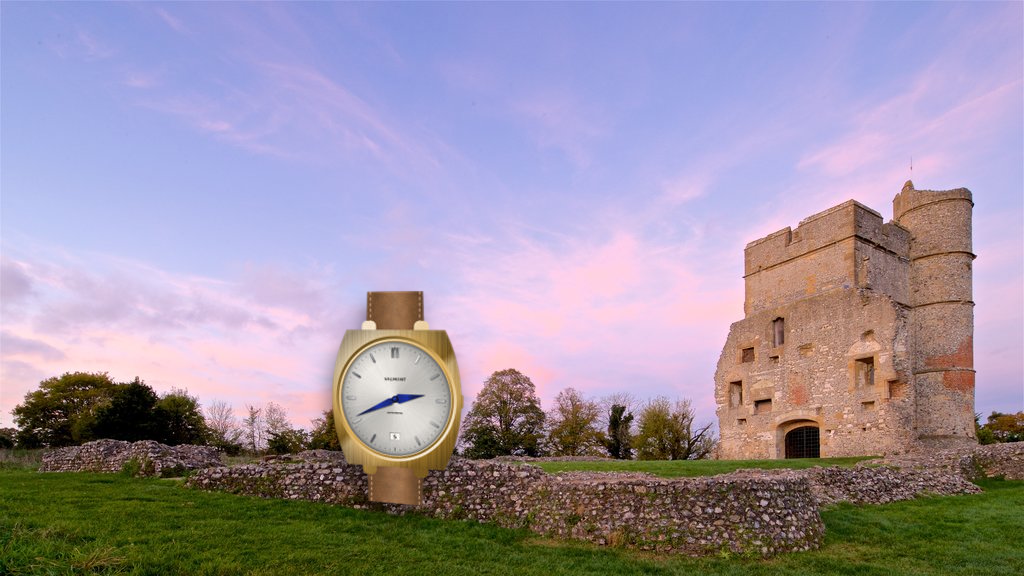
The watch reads h=2 m=41
